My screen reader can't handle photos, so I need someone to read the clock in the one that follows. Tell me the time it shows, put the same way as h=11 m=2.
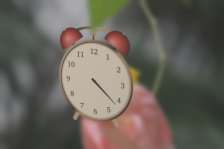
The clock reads h=4 m=22
